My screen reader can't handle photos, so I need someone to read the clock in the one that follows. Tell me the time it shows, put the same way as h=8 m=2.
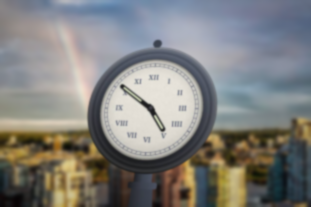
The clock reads h=4 m=51
